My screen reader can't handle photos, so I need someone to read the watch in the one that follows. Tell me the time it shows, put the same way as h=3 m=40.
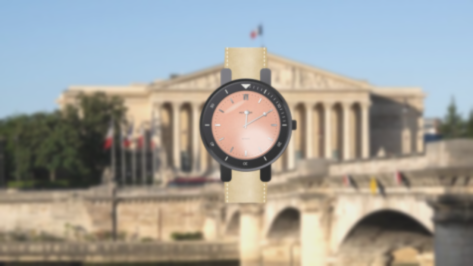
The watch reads h=12 m=10
